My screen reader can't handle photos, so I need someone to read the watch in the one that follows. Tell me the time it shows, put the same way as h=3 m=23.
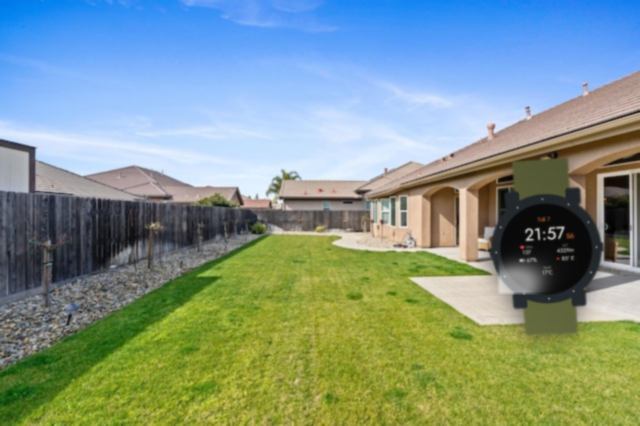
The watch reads h=21 m=57
